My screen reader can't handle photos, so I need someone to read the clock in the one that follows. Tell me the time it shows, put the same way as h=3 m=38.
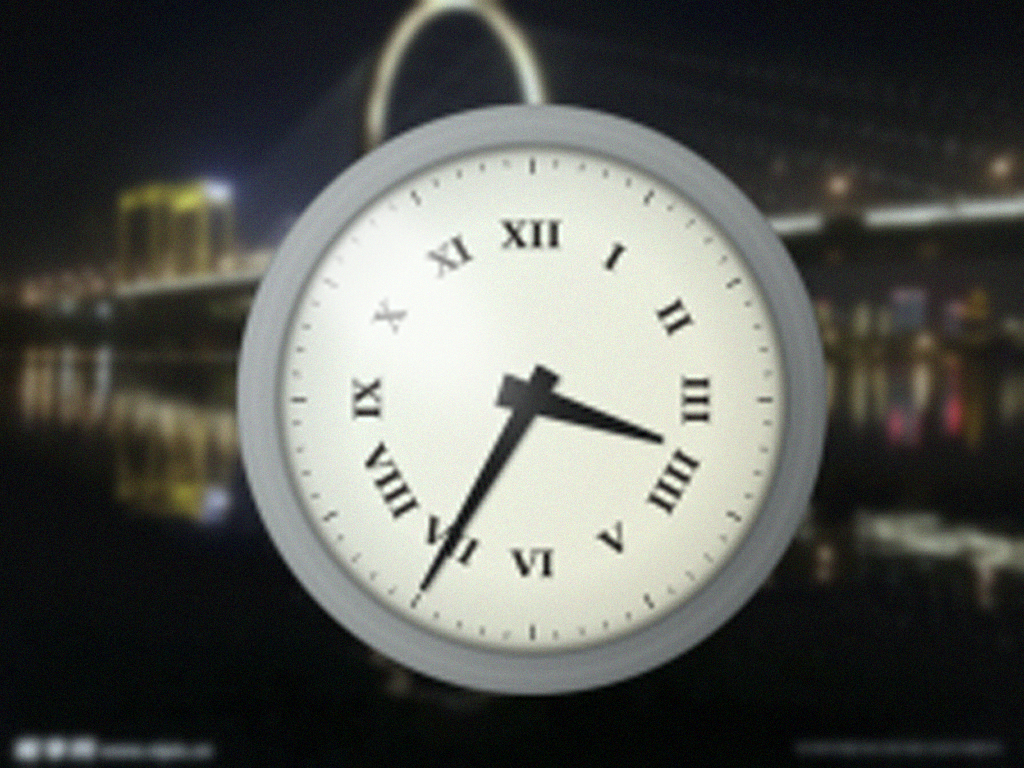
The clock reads h=3 m=35
